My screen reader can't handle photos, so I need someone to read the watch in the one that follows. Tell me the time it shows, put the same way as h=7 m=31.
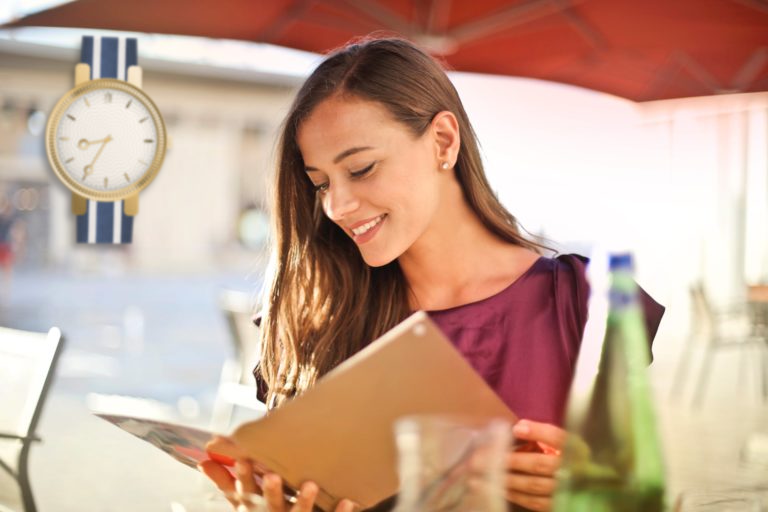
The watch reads h=8 m=35
